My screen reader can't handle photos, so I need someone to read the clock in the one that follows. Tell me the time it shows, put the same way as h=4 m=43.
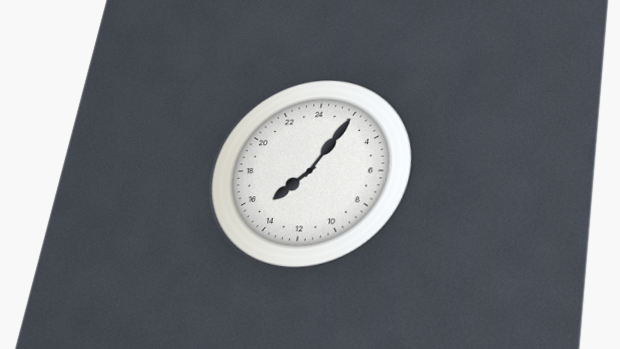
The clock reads h=15 m=5
